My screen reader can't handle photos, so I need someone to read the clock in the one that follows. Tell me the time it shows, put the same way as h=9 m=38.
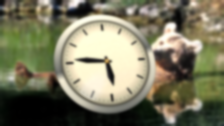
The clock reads h=5 m=46
